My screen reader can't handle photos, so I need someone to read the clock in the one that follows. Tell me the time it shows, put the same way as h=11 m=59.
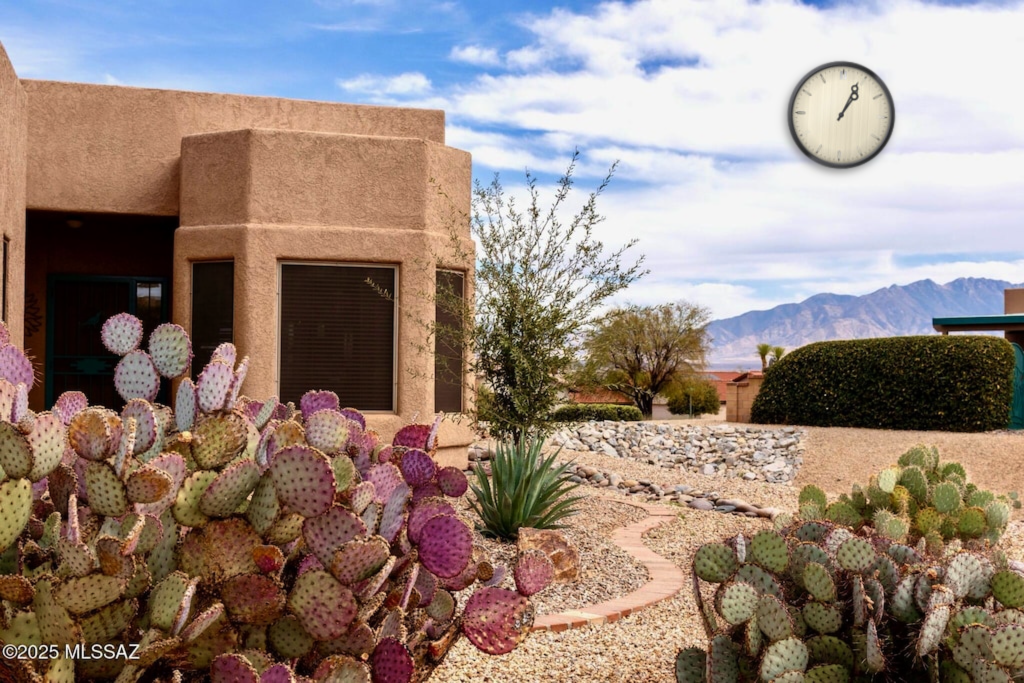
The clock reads h=1 m=4
